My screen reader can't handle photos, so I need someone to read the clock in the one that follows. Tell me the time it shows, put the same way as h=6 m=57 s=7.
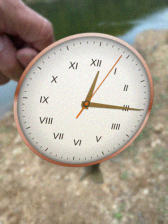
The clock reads h=12 m=15 s=4
